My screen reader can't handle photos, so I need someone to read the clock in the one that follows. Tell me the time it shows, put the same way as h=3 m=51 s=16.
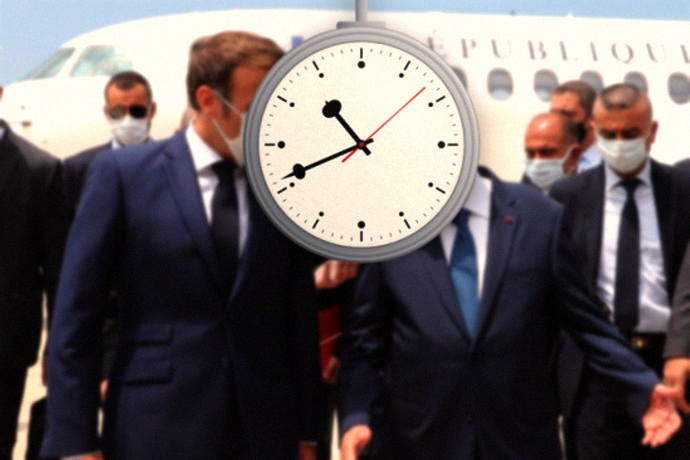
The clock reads h=10 m=41 s=8
